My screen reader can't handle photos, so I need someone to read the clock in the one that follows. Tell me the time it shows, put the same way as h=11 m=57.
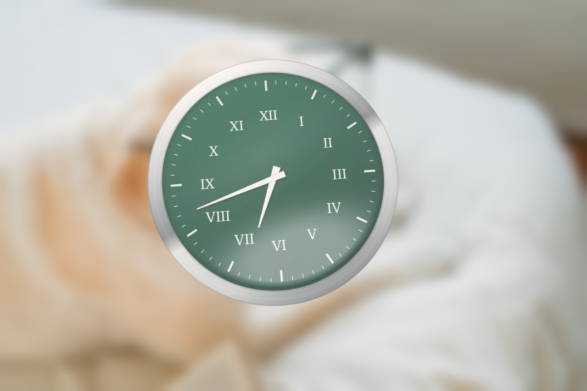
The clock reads h=6 m=42
